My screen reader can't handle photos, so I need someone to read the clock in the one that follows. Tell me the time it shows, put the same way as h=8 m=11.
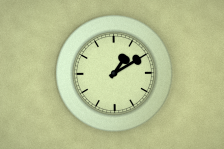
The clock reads h=1 m=10
